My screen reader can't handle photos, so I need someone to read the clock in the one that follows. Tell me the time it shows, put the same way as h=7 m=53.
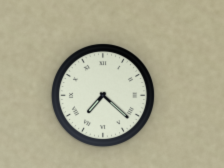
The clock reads h=7 m=22
